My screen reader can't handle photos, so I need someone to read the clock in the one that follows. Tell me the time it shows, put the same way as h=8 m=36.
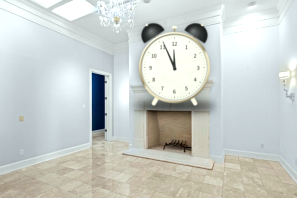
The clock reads h=11 m=56
